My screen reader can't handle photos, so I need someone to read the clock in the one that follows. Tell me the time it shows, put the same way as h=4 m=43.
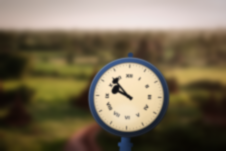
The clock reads h=9 m=53
